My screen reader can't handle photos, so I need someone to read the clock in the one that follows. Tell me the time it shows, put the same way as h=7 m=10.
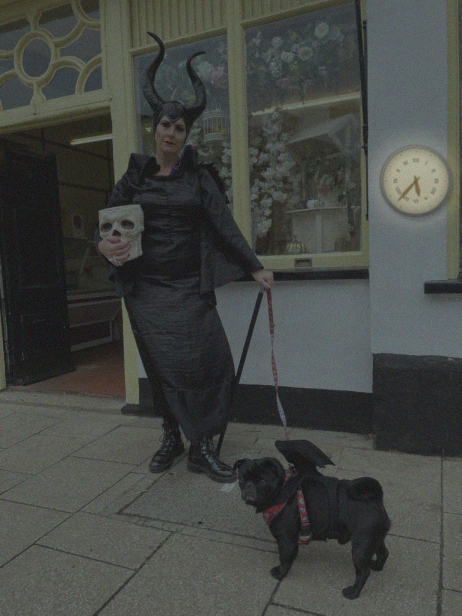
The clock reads h=5 m=37
